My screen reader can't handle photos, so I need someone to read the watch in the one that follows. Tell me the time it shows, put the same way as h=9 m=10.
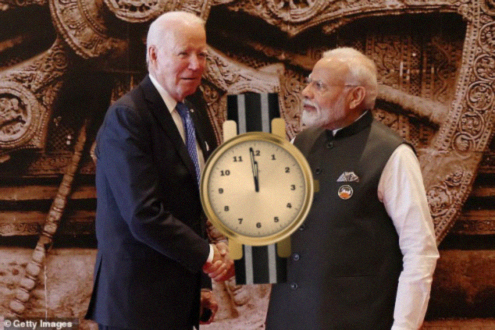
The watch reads h=11 m=59
